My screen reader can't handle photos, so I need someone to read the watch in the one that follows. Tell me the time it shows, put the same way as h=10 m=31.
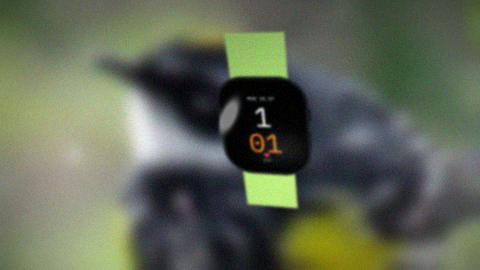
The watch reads h=1 m=1
